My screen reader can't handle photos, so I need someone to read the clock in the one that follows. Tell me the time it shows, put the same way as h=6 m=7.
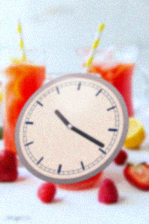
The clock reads h=10 m=19
